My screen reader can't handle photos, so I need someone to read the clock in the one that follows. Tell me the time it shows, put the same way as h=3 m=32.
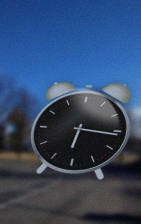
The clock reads h=6 m=16
